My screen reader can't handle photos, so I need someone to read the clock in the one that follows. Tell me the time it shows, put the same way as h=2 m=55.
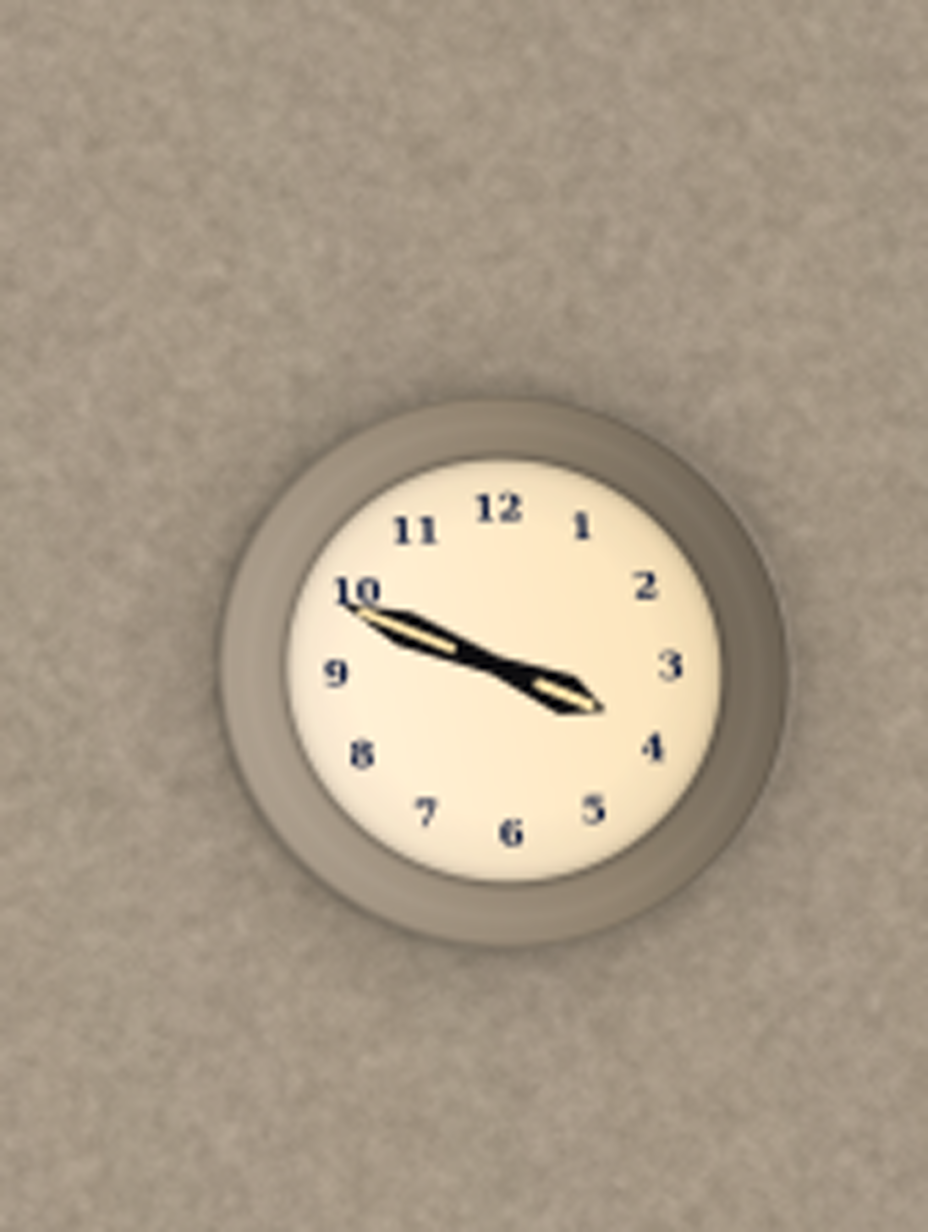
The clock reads h=3 m=49
